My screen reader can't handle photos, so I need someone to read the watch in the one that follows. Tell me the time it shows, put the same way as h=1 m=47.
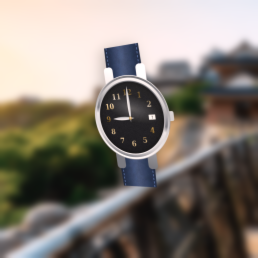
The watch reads h=9 m=0
